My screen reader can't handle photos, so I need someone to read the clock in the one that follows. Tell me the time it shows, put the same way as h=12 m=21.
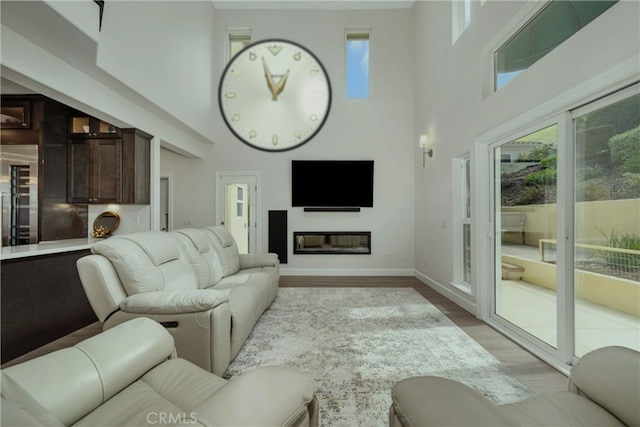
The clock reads h=12 m=57
